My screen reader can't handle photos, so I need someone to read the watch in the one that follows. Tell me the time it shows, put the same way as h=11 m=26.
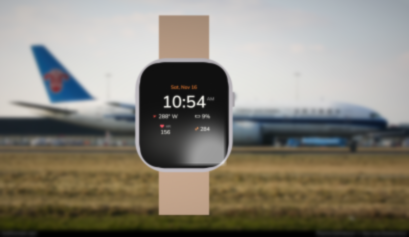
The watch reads h=10 m=54
